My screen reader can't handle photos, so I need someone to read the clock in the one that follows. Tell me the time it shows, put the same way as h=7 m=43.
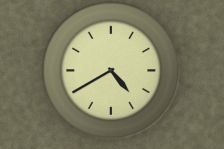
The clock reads h=4 m=40
